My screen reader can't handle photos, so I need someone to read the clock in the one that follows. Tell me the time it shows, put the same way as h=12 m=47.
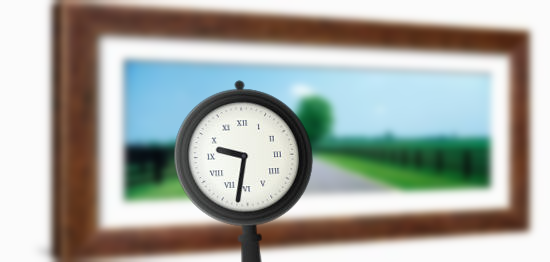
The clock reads h=9 m=32
